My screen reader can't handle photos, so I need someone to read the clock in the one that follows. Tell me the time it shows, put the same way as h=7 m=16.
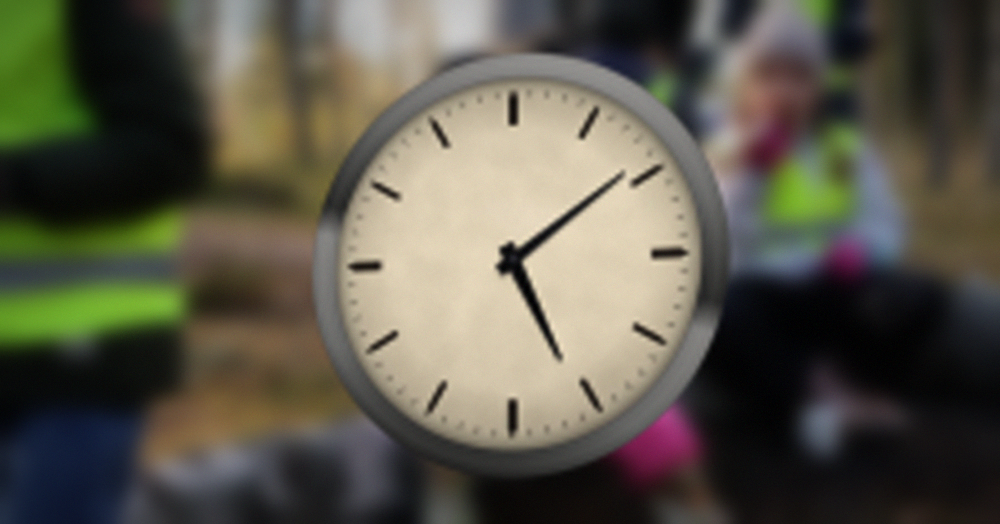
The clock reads h=5 m=9
